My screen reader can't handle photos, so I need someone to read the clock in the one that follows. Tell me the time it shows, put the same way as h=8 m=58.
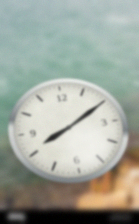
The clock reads h=8 m=10
